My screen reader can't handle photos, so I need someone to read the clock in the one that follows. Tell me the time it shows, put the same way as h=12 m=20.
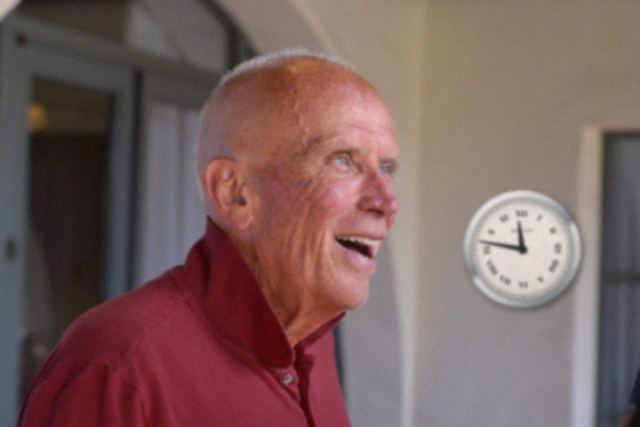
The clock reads h=11 m=47
